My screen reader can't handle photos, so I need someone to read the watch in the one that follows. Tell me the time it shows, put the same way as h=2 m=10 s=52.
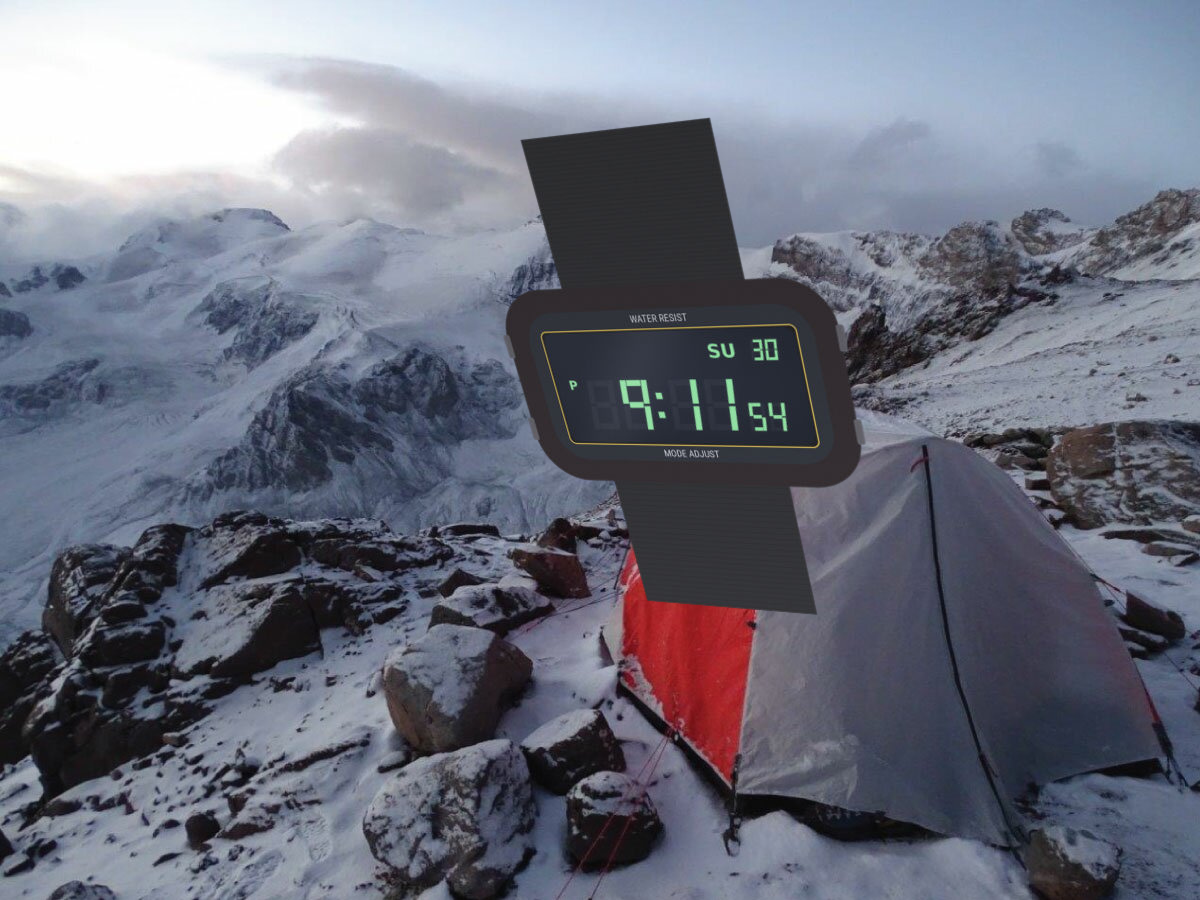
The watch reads h=9 m=11 s=54
